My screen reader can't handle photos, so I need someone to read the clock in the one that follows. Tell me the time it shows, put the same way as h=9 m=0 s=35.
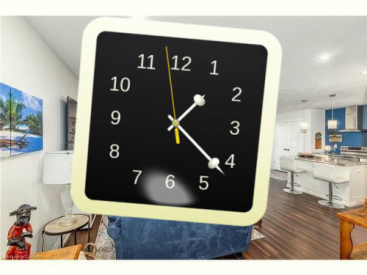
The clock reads h=1 m=21 s=58
